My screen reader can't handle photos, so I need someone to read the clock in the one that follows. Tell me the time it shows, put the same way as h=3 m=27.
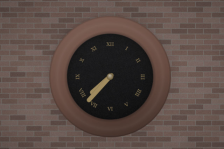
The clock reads h=7 m=37
